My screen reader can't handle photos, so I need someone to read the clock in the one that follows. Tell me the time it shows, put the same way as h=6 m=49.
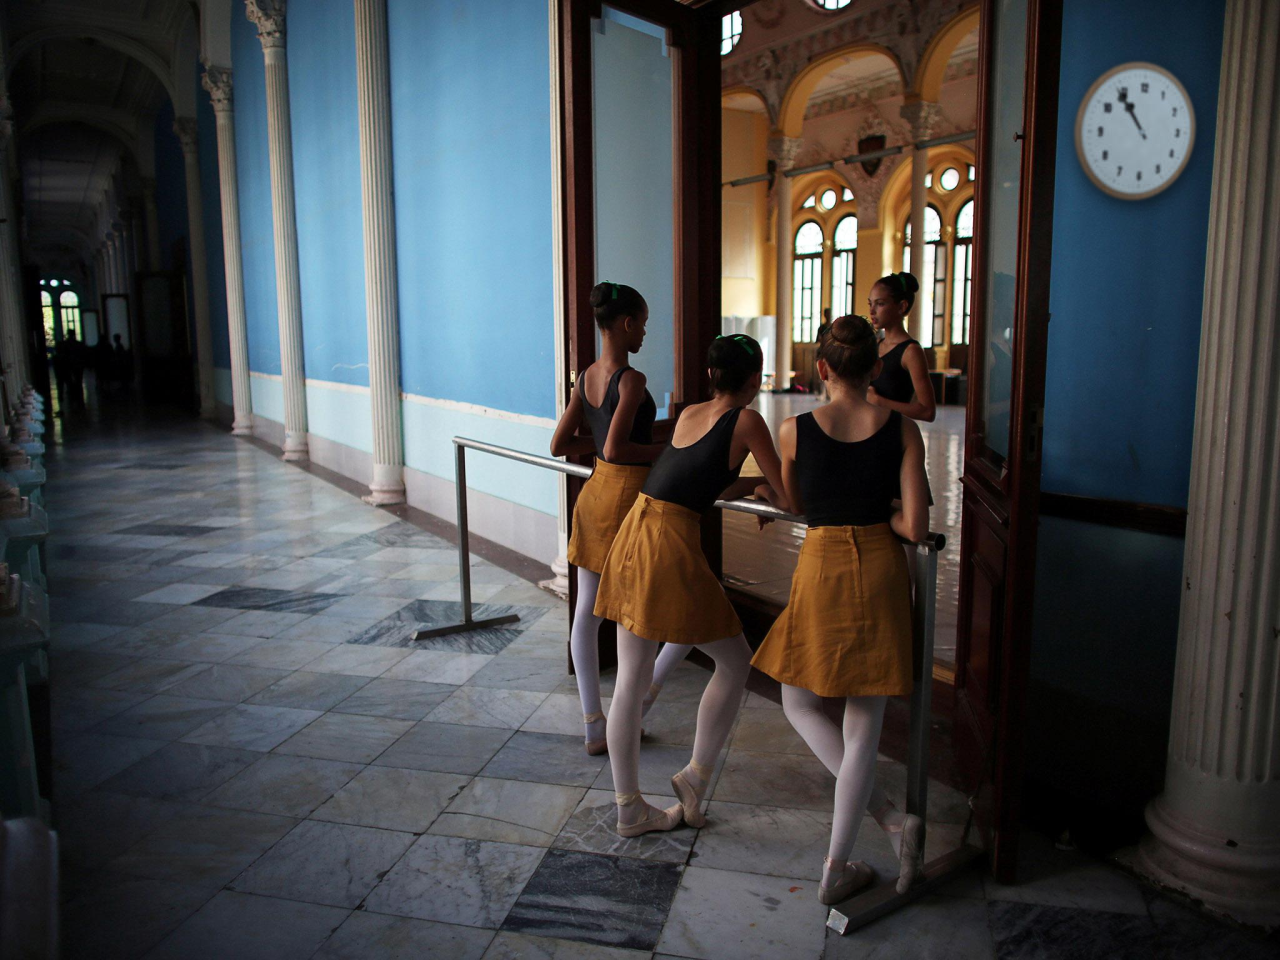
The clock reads h=10 m=54
